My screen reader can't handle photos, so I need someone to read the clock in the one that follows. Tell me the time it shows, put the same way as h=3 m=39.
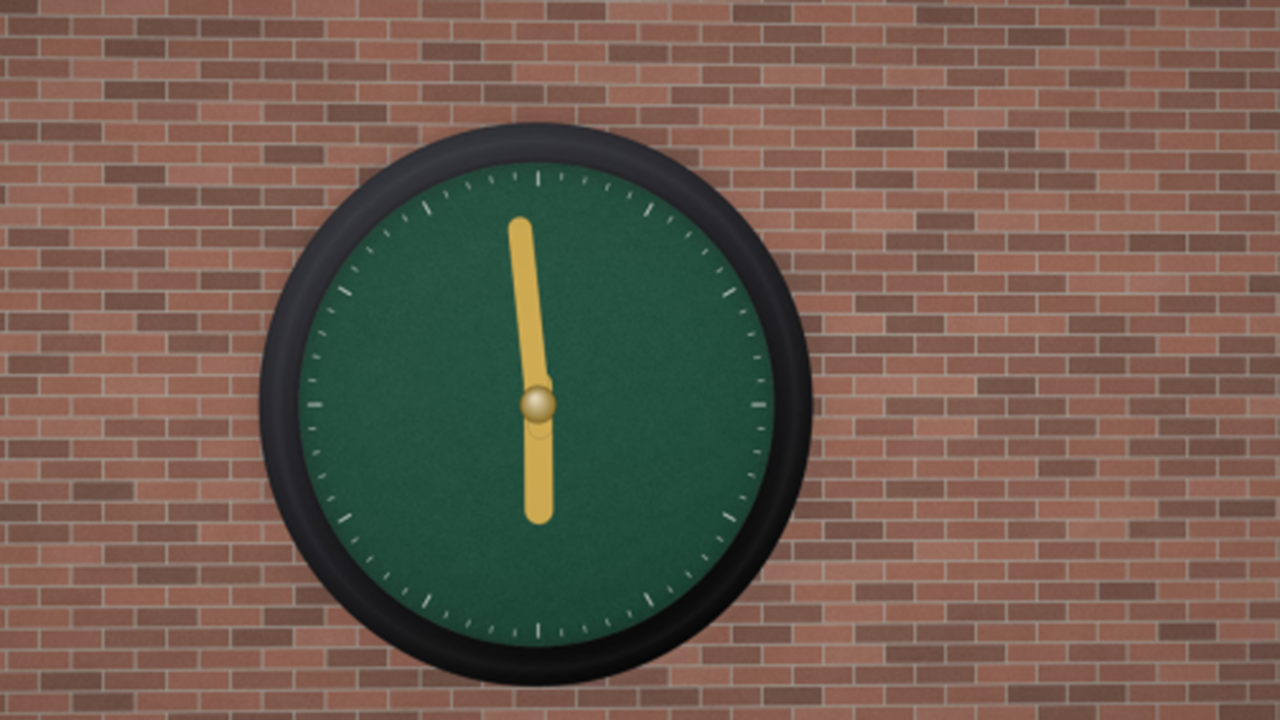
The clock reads h=5 m=59
